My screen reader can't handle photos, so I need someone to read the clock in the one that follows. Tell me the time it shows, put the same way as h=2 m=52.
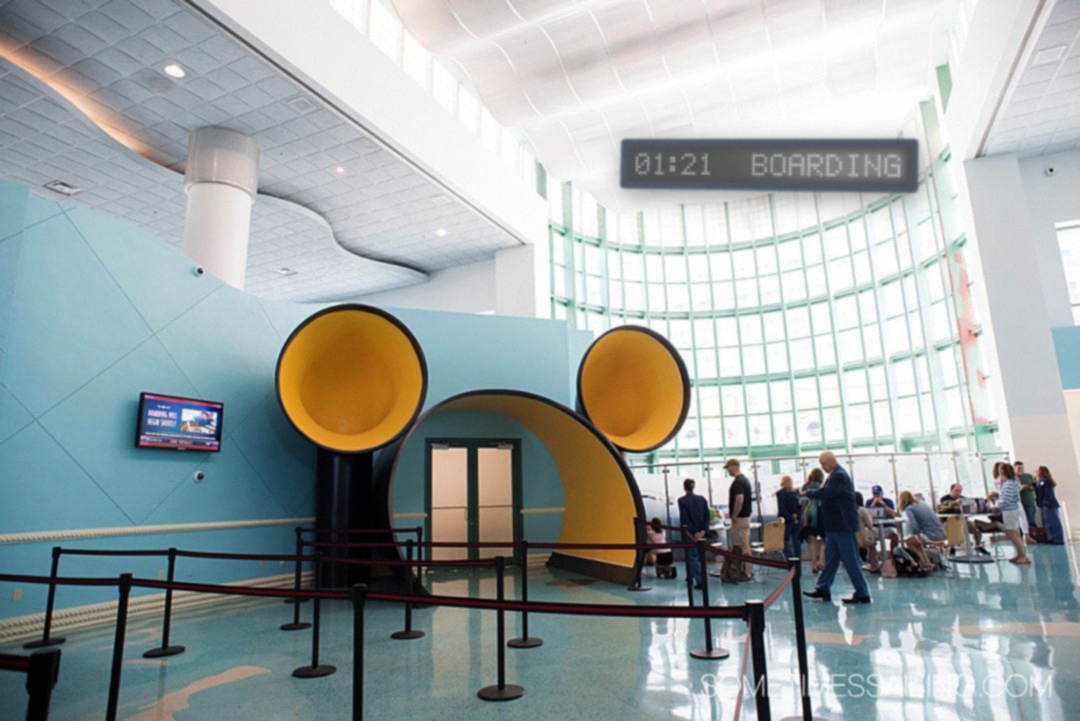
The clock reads h=1 m=21
